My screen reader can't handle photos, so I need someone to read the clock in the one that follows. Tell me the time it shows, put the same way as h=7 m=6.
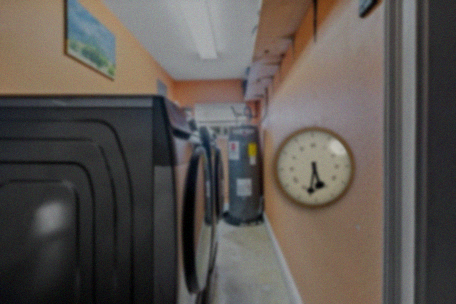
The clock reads h=5 m=32
